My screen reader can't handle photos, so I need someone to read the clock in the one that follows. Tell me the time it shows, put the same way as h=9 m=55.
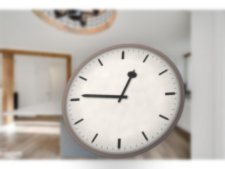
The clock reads h=12 m=46
